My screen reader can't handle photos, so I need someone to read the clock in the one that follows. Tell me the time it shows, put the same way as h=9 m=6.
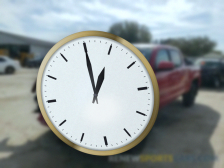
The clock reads h=1 m=0
